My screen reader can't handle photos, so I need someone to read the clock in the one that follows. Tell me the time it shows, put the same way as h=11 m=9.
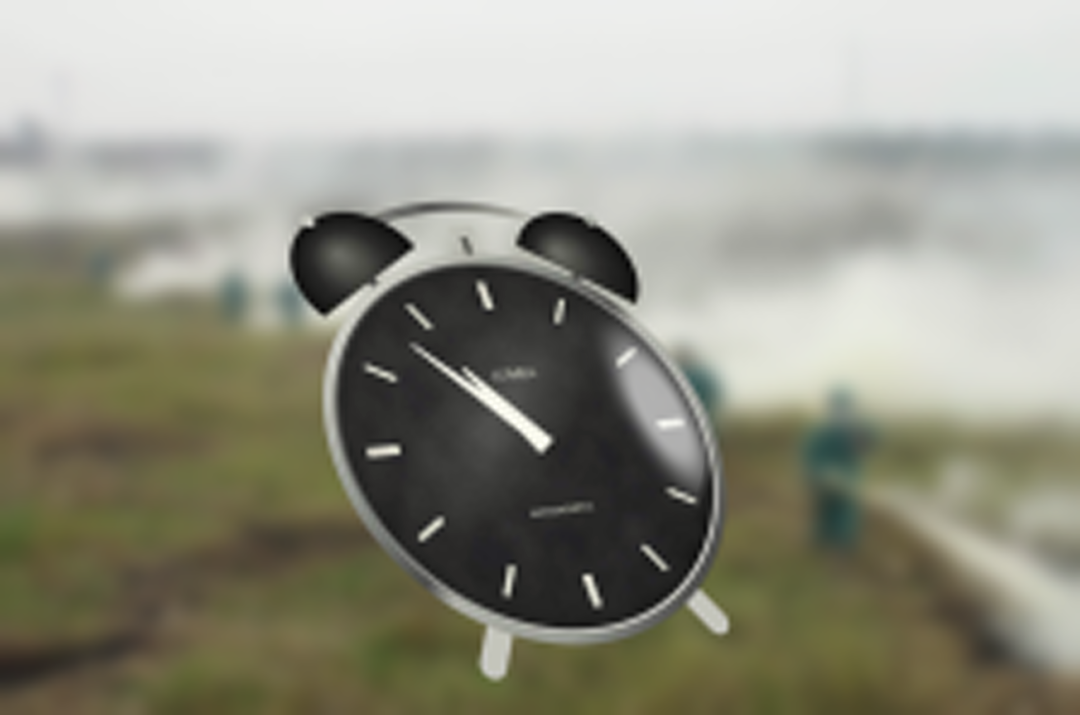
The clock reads h=10 m=53
